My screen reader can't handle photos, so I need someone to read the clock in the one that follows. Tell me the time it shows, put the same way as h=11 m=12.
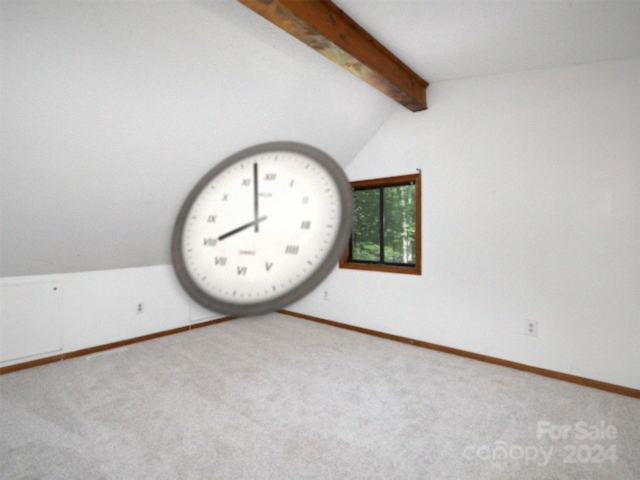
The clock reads h=7 m=57
